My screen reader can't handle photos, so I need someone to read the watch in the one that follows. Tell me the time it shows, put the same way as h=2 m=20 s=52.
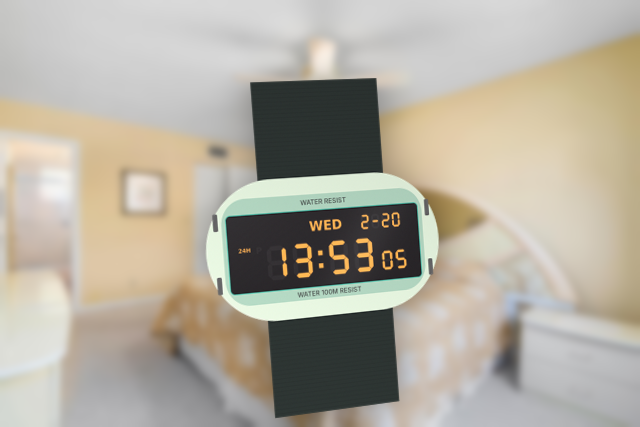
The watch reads h=13 m=53 s=5
